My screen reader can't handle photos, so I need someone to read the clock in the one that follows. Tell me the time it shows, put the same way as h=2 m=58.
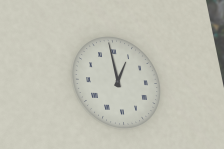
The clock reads h=12 m=59
